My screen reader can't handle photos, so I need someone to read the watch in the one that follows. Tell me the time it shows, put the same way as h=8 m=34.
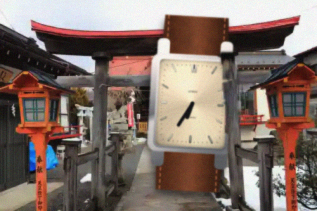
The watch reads h=6 m=35
